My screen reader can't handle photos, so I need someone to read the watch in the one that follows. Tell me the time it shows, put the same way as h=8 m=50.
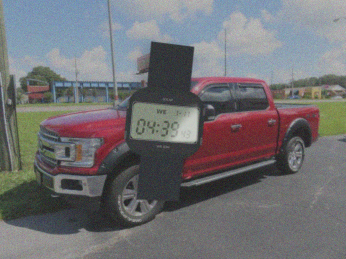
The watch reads h=4 m=39
